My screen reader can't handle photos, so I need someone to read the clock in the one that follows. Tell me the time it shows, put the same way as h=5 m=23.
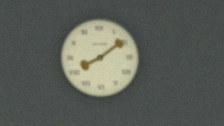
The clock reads h=8 m=9
